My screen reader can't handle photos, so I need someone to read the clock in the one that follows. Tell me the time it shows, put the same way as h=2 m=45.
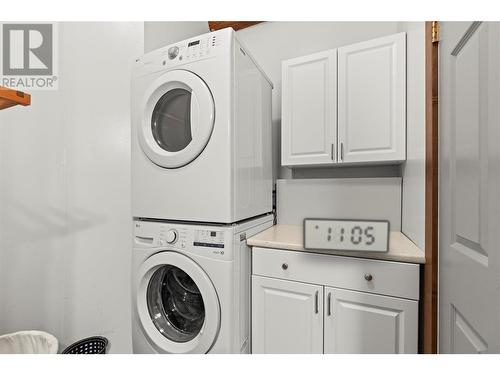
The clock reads h=11 m=5
